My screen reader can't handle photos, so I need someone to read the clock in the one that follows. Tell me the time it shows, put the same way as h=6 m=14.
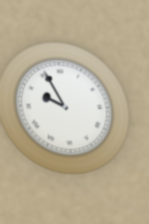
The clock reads h=9 m=56
